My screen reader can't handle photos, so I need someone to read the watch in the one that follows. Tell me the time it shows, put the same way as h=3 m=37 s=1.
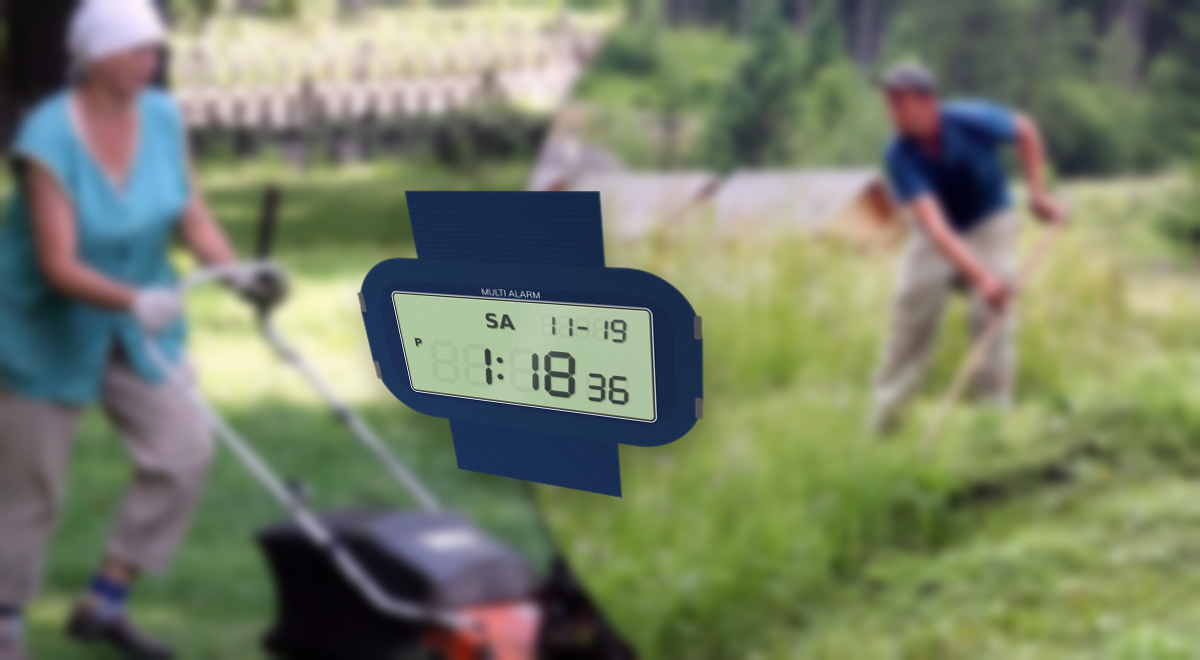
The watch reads h=1 m=18 s=36
